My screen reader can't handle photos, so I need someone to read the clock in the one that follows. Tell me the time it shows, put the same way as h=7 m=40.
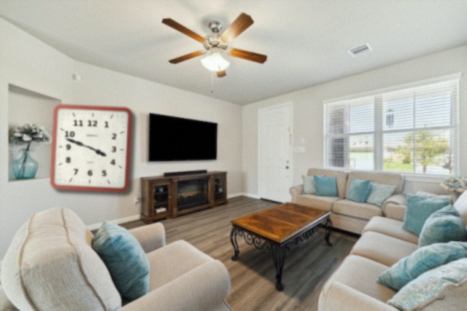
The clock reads h=3 m=48
